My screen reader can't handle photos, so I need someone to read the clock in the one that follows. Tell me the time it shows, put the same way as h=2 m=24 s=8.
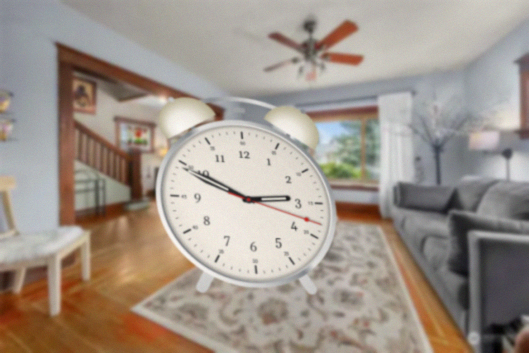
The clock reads h=2 m=49 s=18
